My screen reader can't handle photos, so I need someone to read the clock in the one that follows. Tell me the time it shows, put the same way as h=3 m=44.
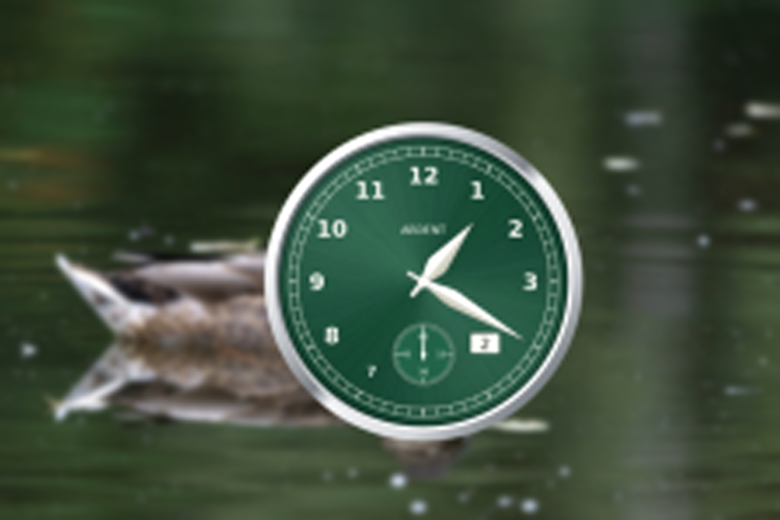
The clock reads h=1 m=20
